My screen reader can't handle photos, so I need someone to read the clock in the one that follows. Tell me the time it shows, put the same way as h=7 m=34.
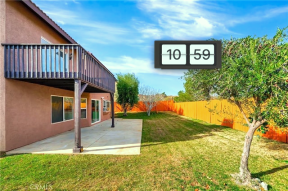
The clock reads h=10 m=59
